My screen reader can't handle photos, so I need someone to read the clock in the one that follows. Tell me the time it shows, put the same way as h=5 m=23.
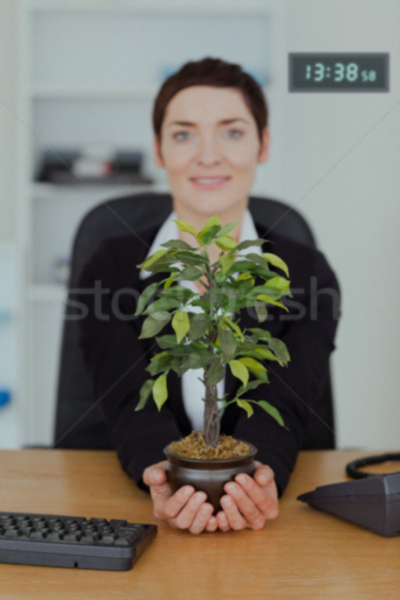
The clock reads h=13 m=38
